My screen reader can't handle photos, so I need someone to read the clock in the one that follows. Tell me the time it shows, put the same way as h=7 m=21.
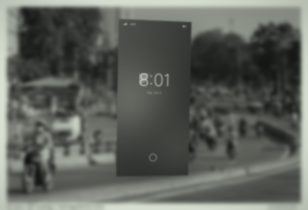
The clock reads h=8 m=1
